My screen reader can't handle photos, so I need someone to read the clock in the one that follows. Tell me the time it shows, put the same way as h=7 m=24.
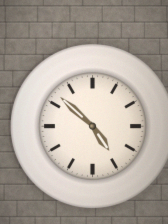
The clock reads h=4 m=52
